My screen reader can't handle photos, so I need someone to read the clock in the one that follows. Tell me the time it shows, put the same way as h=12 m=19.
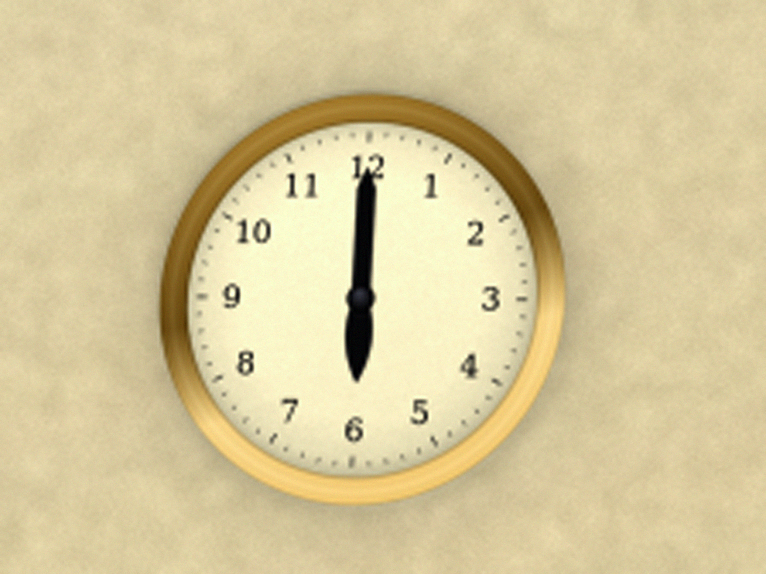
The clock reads h=6 m=0
